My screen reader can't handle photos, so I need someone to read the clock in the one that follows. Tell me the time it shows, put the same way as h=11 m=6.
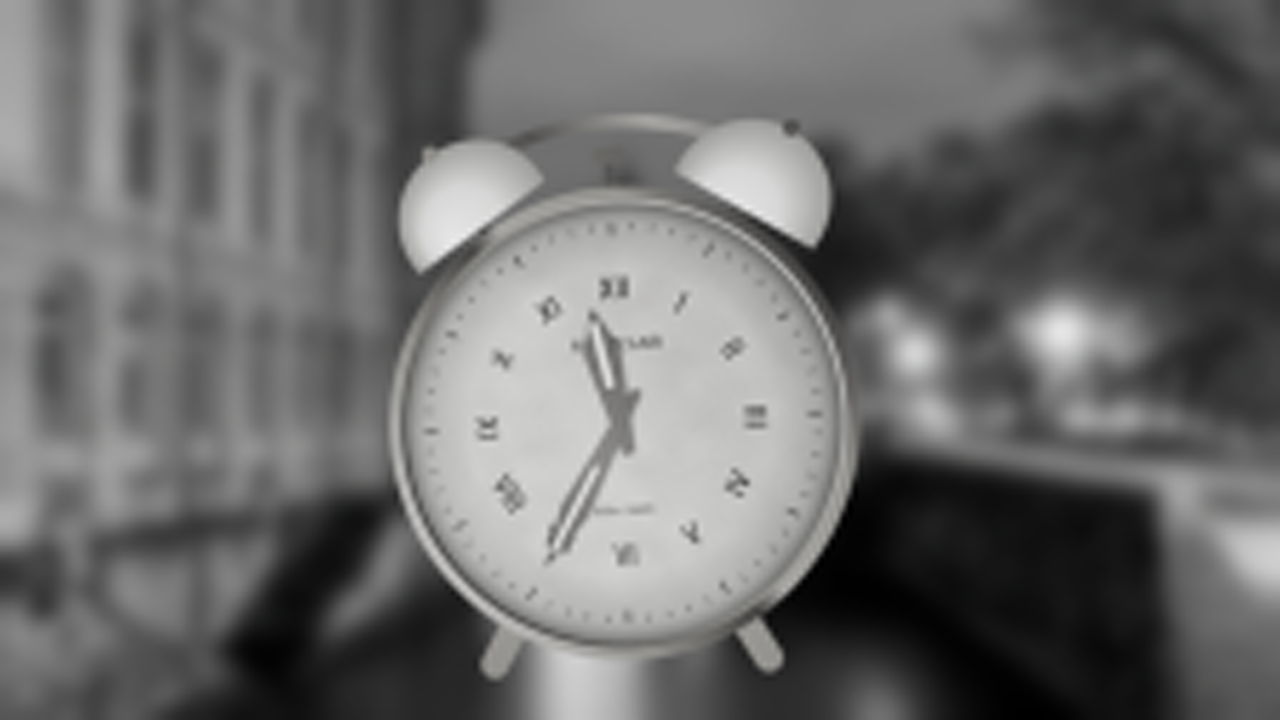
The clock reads h=11 m=35
